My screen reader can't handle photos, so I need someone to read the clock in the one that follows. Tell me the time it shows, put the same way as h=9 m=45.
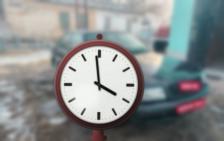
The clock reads h=3 m=59
